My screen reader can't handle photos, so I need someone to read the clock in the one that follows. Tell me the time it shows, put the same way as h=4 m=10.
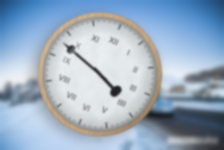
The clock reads h=3 m=48
